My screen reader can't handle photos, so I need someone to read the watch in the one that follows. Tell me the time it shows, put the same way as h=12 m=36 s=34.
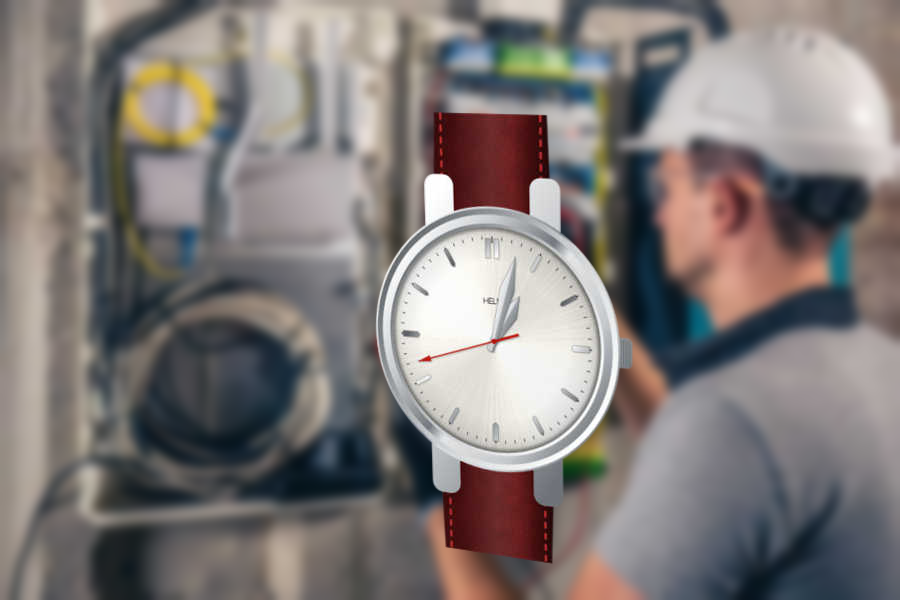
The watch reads h=1 m=2 s=42
